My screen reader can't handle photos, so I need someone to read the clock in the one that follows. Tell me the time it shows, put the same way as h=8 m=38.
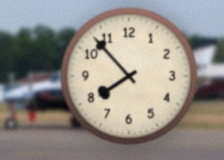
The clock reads h=7 m=53
